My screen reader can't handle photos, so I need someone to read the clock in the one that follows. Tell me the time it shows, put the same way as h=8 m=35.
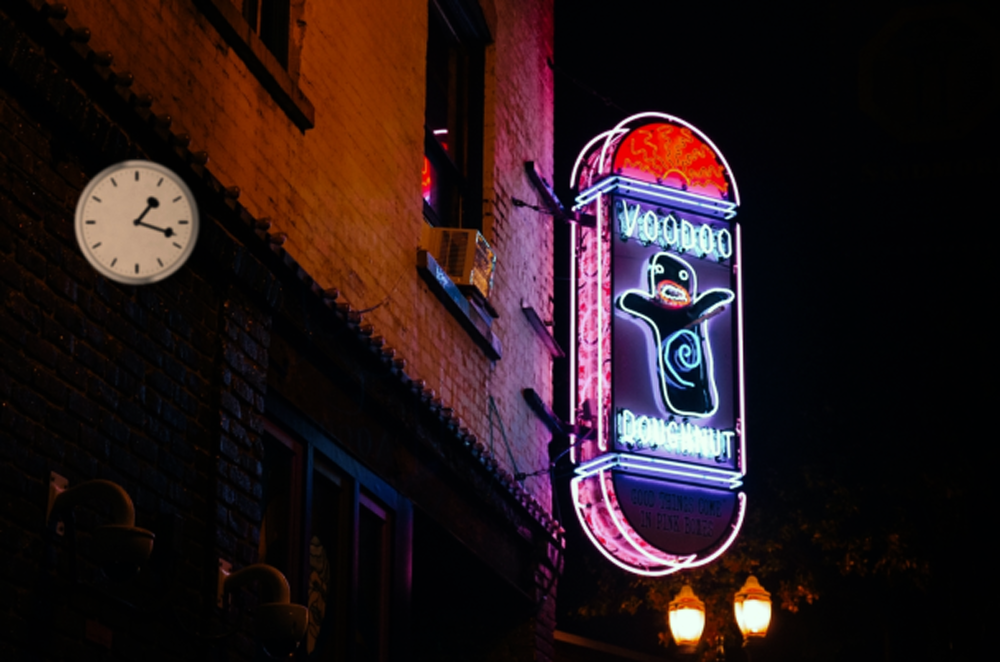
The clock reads h=1 m=18
